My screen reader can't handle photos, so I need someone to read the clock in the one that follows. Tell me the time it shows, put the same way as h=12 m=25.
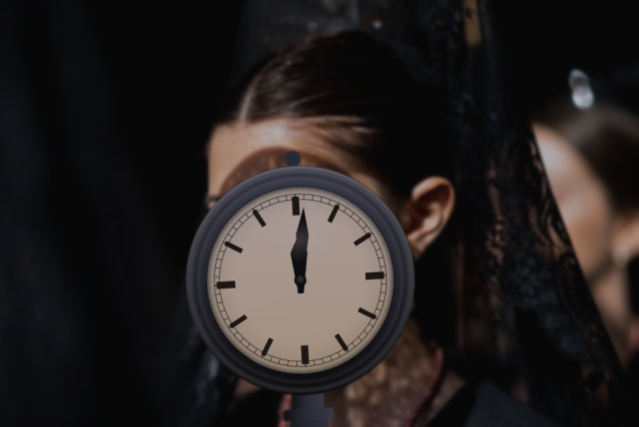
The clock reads h=12 m=1
